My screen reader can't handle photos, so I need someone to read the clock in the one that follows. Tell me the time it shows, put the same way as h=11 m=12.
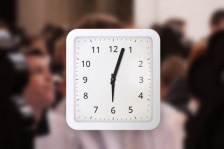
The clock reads h=6 m=3
